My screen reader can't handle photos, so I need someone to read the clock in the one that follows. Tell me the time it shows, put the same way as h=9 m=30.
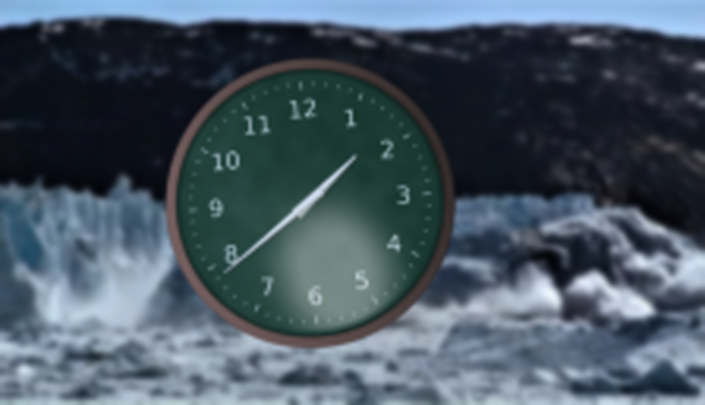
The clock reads h=1 m=39
